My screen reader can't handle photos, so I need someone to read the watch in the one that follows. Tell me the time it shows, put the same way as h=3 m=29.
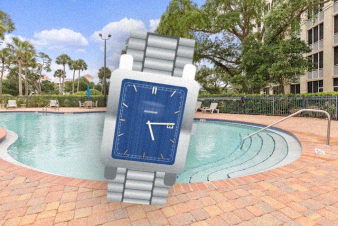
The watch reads h=5 m=14
